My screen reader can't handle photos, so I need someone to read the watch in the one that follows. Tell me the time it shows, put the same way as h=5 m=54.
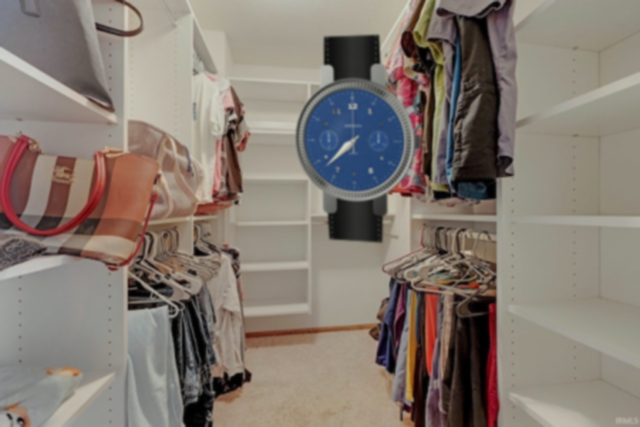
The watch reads h=7 m=38
